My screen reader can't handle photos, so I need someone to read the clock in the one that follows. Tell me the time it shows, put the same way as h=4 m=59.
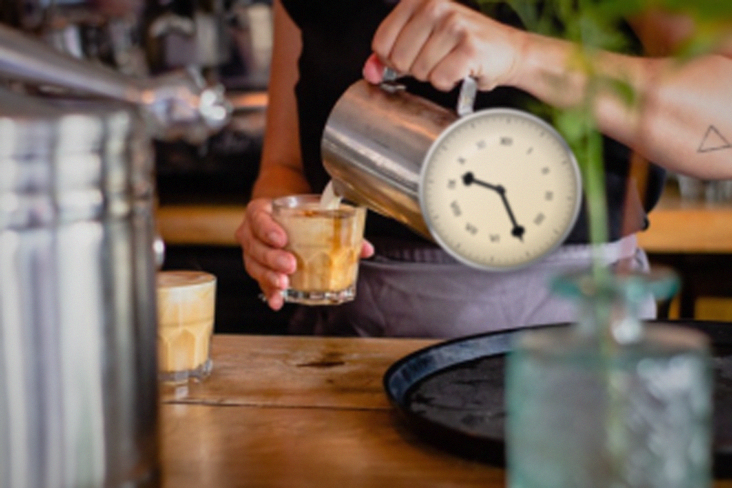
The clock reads h=9 m=25
